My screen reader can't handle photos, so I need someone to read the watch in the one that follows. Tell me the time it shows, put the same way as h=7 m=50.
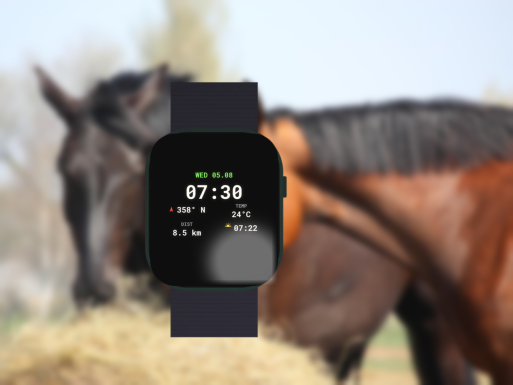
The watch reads h=7 m=30
